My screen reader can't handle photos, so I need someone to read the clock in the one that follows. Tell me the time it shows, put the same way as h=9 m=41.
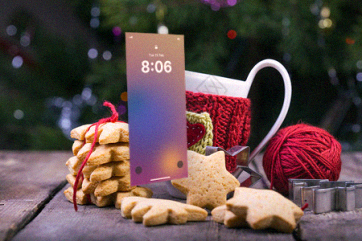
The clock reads h=8 m=6
